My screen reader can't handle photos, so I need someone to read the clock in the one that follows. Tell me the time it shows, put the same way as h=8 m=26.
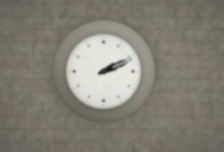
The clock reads h=2 m=11
